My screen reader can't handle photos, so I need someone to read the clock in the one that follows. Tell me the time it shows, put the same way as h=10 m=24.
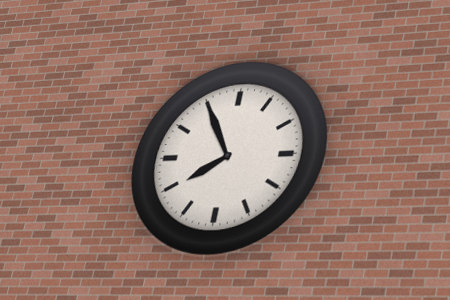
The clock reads h=7 m=55
